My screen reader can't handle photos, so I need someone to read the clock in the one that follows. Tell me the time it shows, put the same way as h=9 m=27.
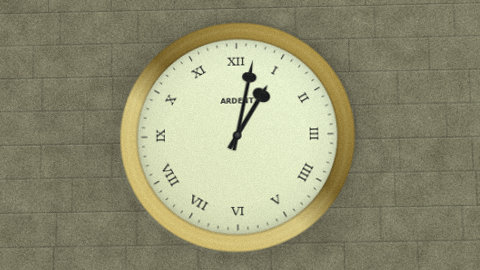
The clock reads h=1 m=2
